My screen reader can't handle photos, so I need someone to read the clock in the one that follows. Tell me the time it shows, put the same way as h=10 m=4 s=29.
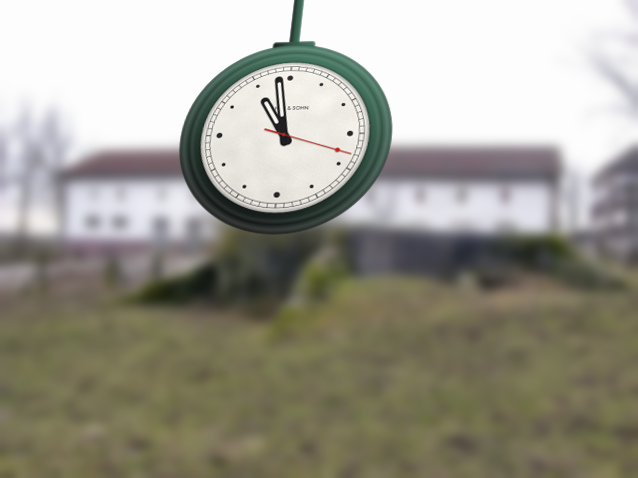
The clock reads h=10 m=58 s=18
